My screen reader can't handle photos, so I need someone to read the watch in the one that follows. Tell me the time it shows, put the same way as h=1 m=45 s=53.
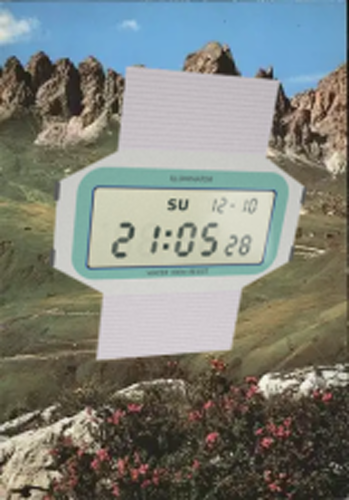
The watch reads h=21 m=5 s=28
